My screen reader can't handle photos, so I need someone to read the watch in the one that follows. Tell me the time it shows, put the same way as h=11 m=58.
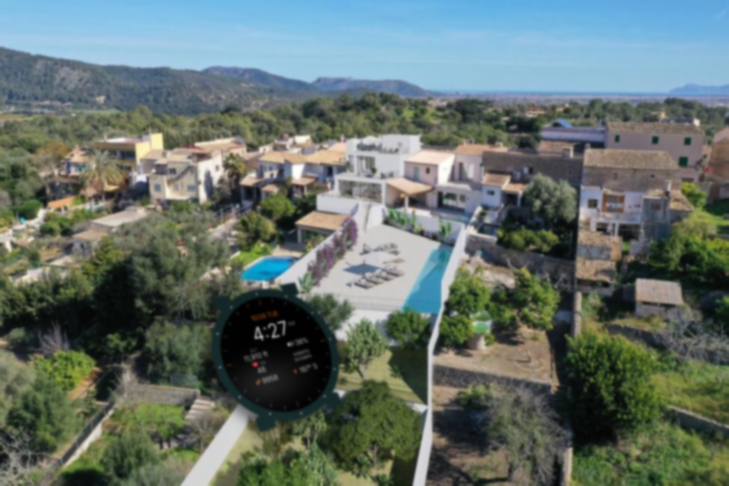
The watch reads h=4 m=27
